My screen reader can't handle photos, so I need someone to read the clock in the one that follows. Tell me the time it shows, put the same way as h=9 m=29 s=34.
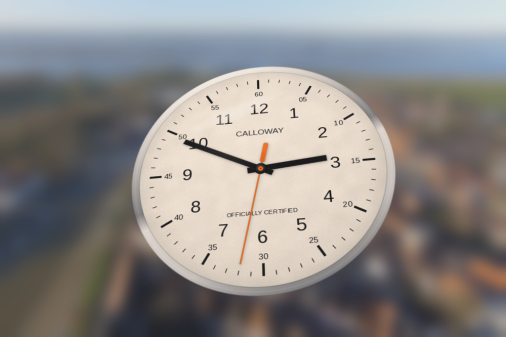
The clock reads h=2 m=49 s=32
